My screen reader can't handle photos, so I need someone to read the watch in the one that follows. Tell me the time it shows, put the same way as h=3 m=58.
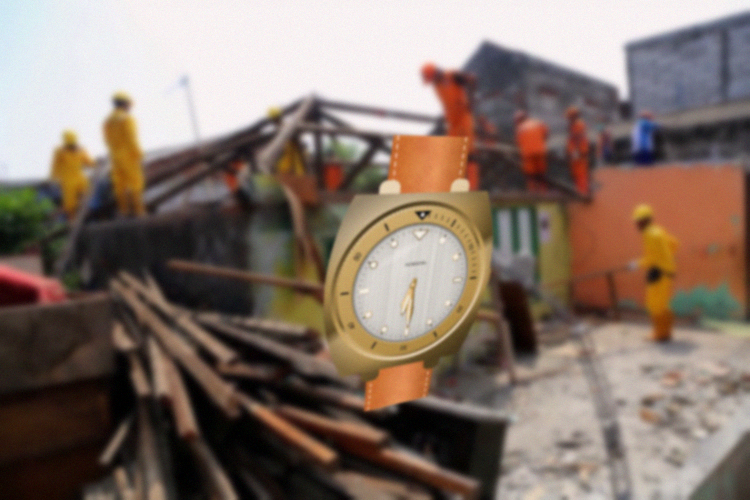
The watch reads h=6 m=30
